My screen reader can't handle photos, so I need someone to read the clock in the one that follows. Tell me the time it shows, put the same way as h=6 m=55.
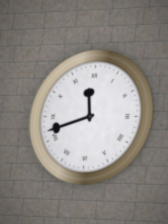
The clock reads h=11 m=42
